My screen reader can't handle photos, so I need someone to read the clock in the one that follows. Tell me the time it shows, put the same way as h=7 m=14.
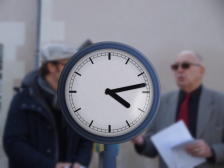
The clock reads h=4 m=13
